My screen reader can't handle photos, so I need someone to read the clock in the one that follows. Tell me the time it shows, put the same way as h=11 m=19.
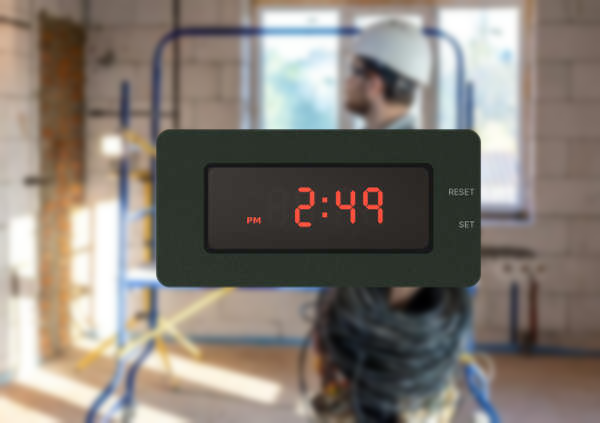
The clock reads h=2 m=49
